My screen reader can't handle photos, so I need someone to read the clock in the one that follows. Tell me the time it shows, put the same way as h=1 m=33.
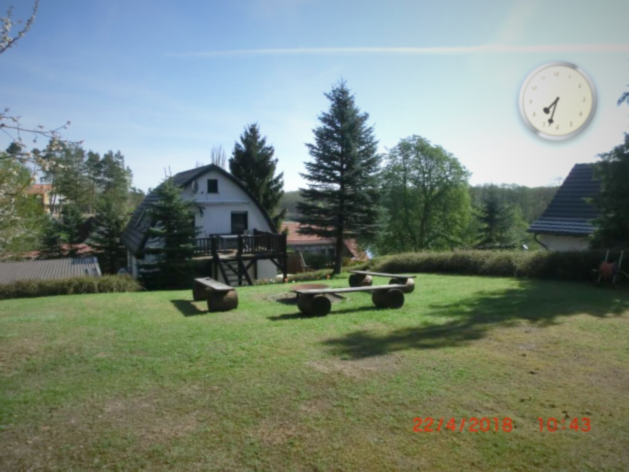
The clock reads h=7 m=33
